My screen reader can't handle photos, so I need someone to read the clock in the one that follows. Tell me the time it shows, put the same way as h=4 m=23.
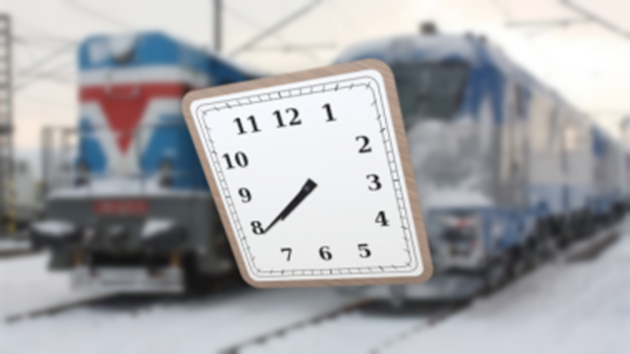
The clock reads h=7 m=39
